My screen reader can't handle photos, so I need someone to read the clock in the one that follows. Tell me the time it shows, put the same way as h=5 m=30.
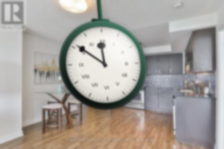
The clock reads h=11 m=51
